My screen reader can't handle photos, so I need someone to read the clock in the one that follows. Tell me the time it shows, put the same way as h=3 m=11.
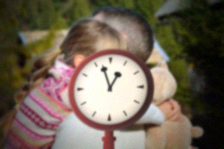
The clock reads h=12 m=57
